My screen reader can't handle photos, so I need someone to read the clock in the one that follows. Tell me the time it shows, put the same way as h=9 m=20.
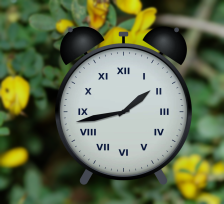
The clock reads h=1 m=43
